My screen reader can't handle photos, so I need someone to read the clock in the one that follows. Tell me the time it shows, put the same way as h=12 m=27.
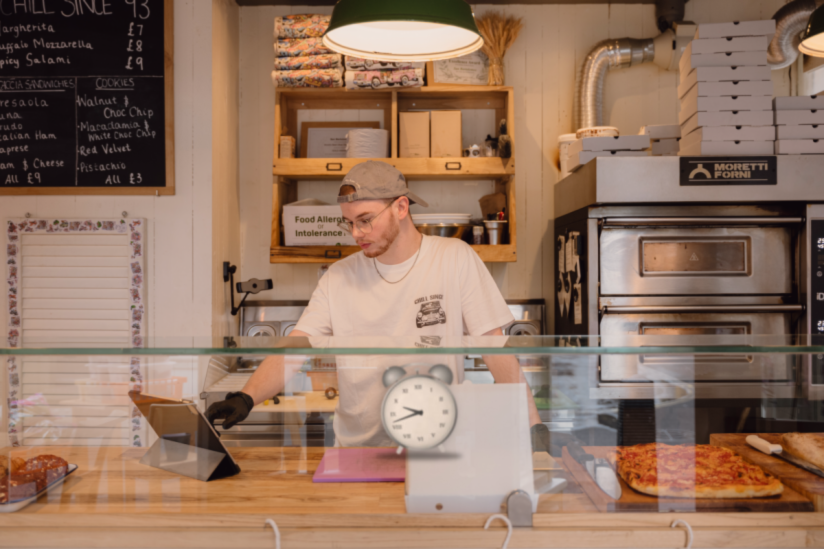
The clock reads h=9 m=42
